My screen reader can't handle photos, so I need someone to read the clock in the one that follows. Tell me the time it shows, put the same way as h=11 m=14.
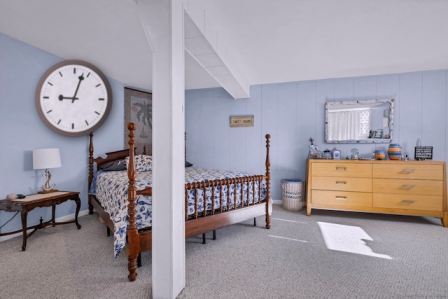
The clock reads h=9 m=3
